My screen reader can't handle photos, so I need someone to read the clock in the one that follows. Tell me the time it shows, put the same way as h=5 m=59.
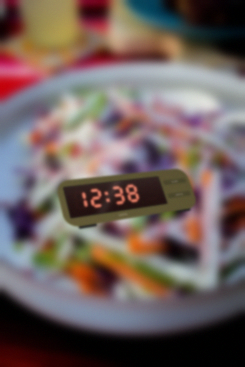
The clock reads h=12 m=38
